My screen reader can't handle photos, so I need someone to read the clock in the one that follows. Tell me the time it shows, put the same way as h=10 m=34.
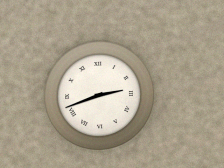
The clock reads h=2 m=42
